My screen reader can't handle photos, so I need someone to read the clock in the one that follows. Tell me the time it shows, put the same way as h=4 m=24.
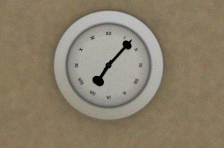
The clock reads h=7 m=7
